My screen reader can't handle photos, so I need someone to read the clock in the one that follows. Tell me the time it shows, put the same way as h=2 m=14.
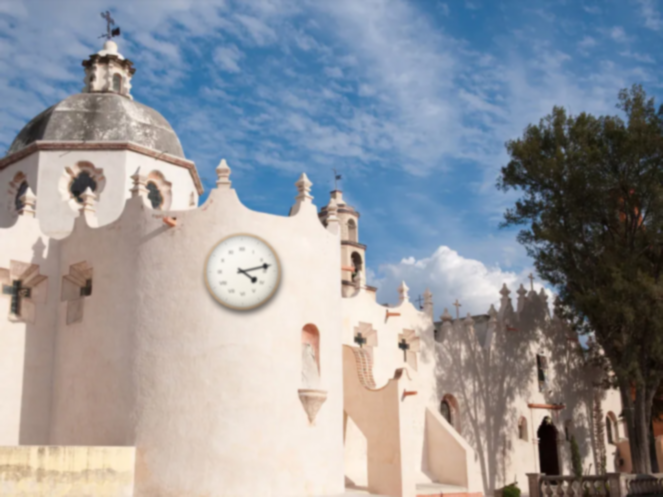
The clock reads h=4 m=13
